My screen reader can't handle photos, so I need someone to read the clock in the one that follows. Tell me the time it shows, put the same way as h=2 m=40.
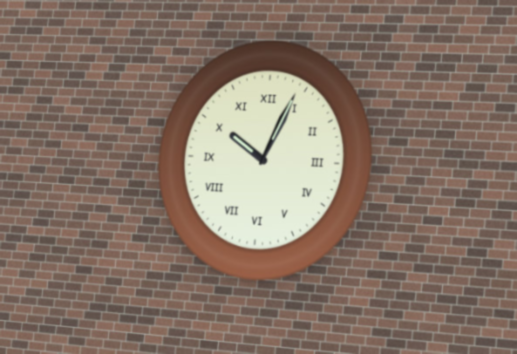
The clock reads h=10 m=4
